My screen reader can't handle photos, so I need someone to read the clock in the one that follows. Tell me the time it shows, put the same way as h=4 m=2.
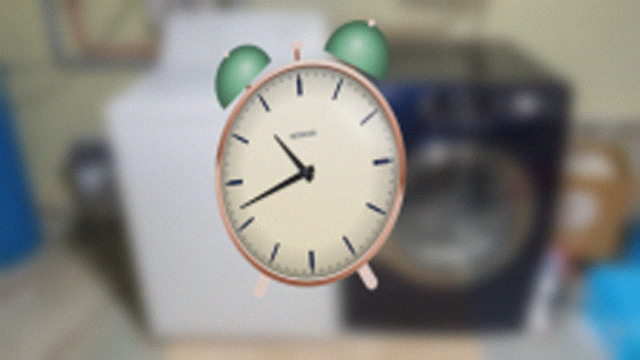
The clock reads h=10 m=42
